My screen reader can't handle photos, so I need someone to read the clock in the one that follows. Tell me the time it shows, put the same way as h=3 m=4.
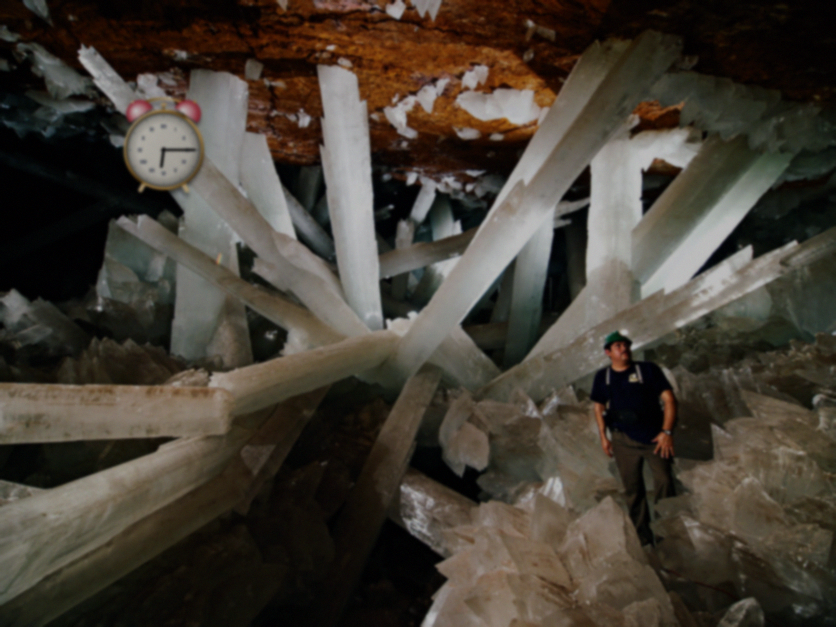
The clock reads h=6 m=15
